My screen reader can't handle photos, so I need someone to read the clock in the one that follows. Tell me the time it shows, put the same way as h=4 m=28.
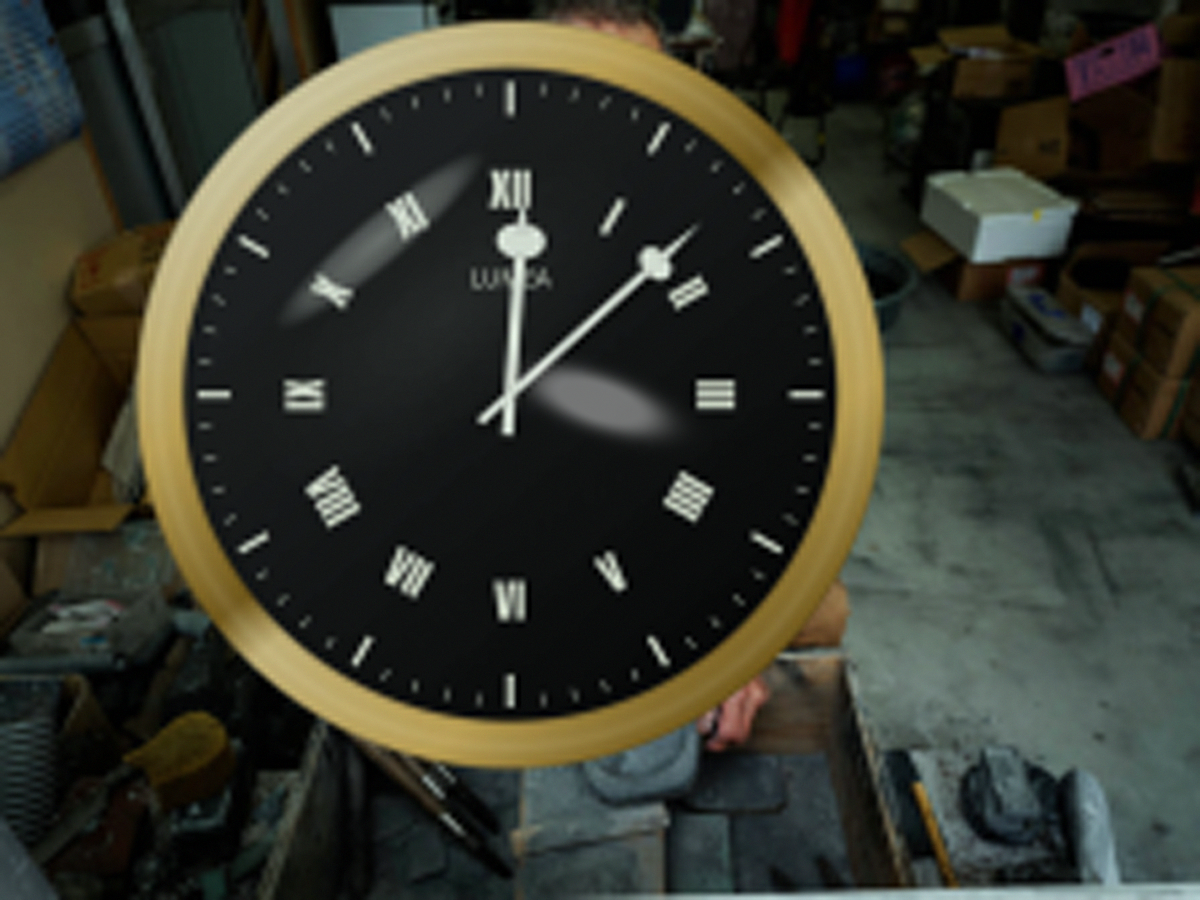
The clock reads h=12 m=8
